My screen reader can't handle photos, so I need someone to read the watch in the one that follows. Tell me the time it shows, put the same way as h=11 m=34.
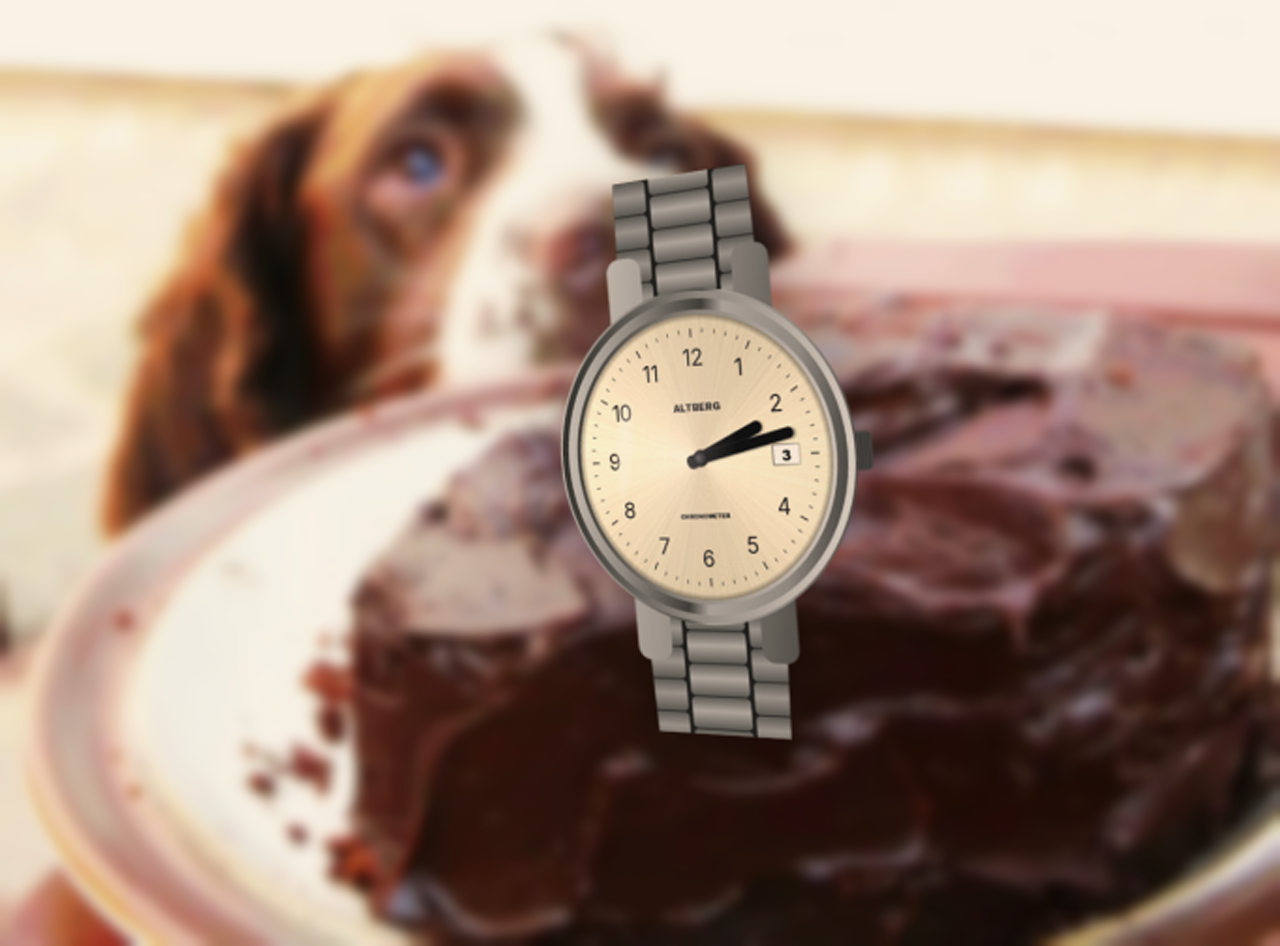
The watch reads h=2 m=13
